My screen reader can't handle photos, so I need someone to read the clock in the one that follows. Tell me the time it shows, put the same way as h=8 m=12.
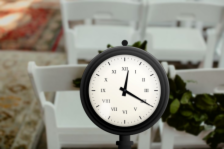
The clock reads h=12 m=20
